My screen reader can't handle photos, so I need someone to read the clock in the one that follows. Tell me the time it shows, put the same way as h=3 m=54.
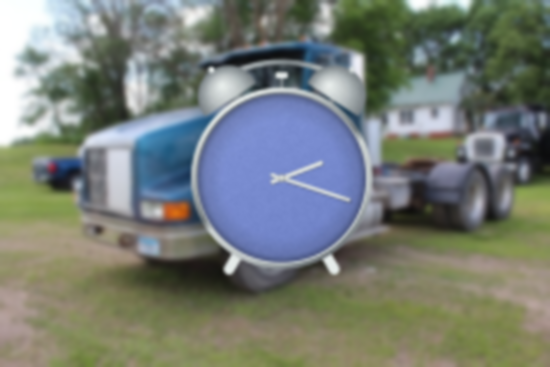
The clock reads h=2 m=18
